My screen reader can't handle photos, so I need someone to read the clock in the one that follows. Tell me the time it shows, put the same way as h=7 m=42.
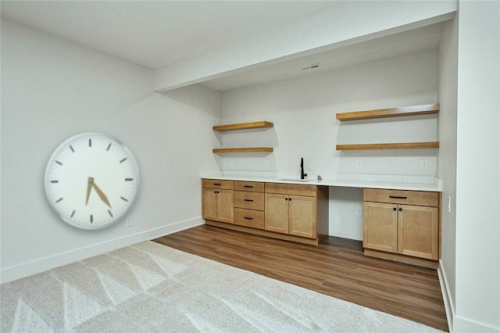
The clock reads h=6 m=24
